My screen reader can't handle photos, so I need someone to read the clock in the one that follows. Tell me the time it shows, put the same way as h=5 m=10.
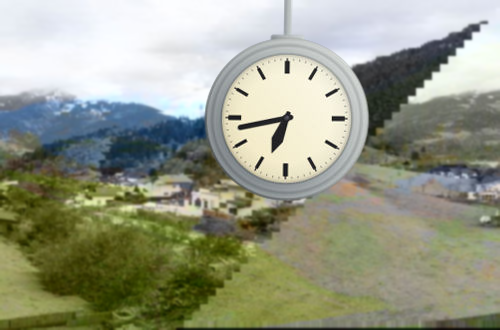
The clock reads h=6 m=43
